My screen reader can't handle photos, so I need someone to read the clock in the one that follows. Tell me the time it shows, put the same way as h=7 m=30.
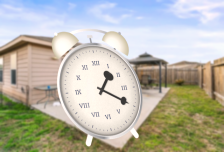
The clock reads h=1 m=20
